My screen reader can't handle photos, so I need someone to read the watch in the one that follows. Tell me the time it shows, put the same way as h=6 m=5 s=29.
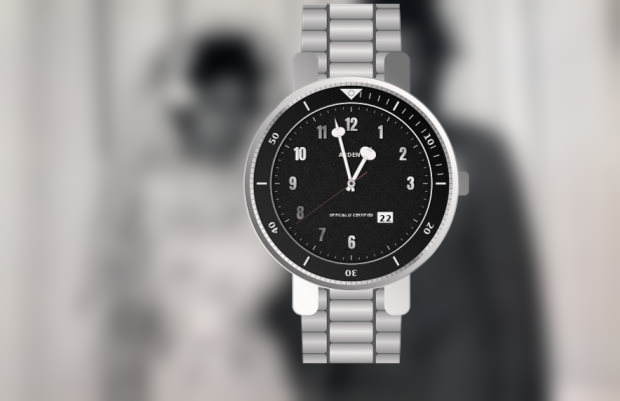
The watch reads h=12 m=57 s=39
